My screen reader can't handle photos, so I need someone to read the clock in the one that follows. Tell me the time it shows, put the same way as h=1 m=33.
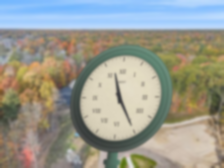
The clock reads h=11 m=25
